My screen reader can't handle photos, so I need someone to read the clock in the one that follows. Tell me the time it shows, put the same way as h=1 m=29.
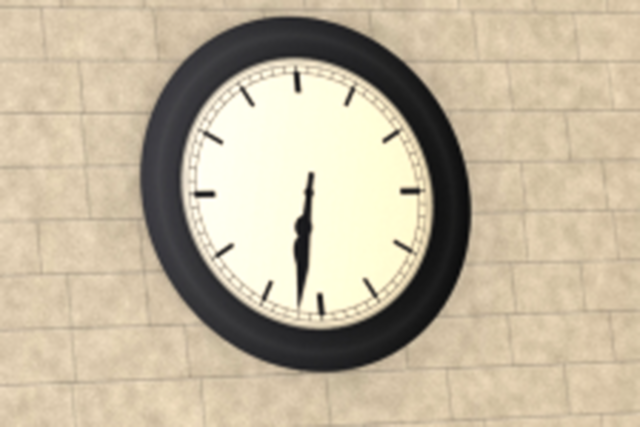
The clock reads h=6 m=32
